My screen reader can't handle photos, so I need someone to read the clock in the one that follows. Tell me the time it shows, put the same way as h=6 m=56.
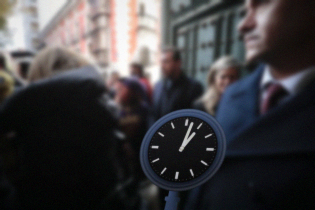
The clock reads h=1 m=2
